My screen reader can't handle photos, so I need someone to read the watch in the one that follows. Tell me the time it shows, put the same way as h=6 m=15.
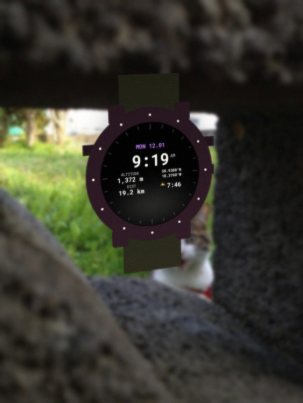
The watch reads h=9 m=19
